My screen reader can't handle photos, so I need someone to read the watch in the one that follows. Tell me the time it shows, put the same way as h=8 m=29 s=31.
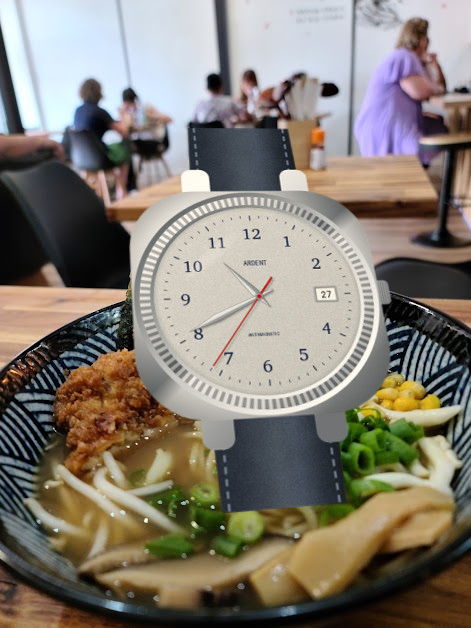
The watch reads h=10 m=40 s=36
